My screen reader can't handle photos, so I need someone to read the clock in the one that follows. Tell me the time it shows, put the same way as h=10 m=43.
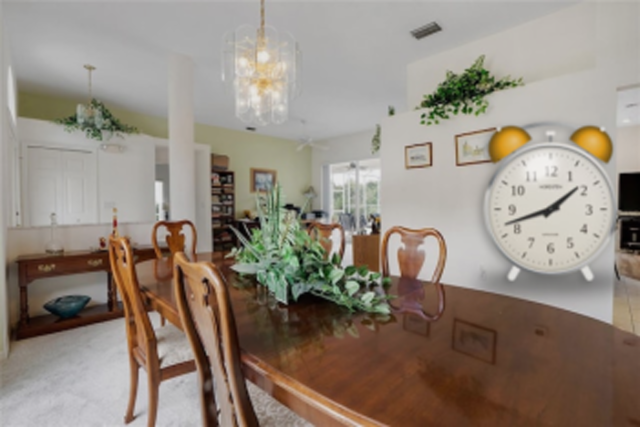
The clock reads h=1 m=42
